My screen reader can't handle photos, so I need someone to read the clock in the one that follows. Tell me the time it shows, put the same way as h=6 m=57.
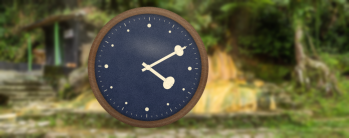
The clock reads h=4 m=10
